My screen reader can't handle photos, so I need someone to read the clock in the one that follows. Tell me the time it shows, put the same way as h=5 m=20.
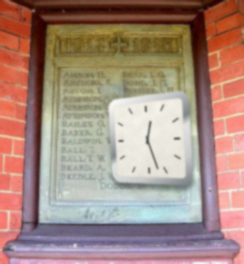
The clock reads h=12 m=27
